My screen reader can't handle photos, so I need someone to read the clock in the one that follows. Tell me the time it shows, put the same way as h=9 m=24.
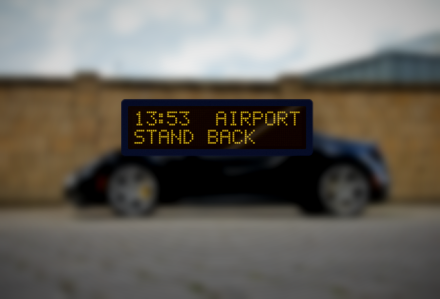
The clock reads h=13 m=53
